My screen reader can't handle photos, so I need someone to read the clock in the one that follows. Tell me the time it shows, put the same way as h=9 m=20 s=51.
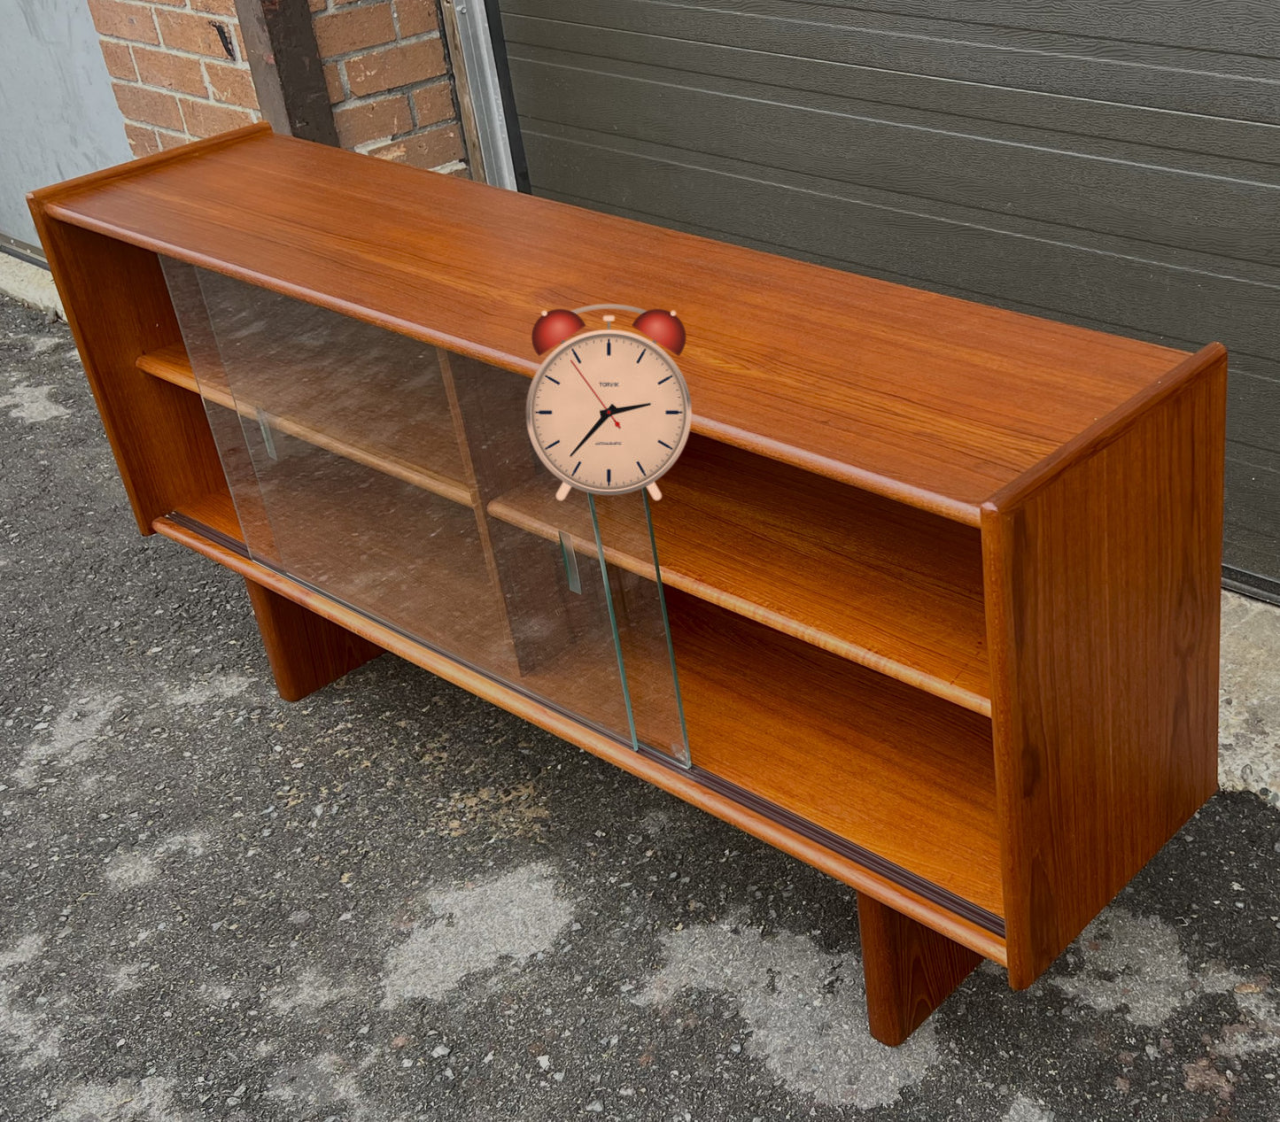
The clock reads h=2 m=36 s=54
